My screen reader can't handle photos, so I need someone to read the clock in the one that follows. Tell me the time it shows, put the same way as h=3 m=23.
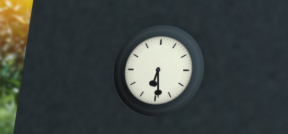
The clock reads h=6 m=29
